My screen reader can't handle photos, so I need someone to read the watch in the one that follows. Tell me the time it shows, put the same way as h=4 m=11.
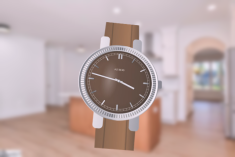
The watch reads h=3 m=47
